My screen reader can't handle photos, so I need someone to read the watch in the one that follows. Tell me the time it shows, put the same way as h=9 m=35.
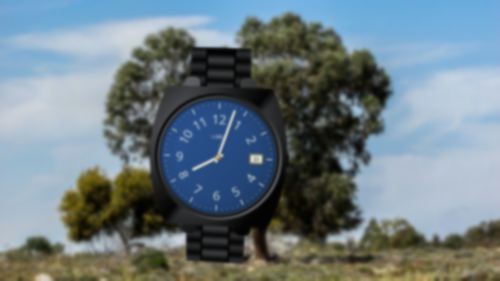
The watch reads h=8 m=3
